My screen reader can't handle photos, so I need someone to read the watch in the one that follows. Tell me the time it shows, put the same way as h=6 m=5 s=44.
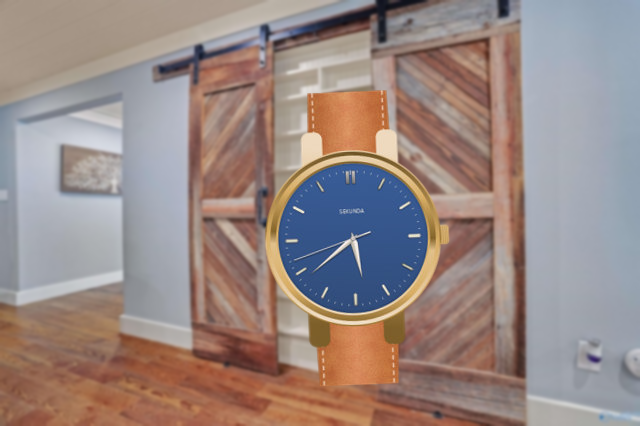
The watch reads h=5 m=38 s=42
